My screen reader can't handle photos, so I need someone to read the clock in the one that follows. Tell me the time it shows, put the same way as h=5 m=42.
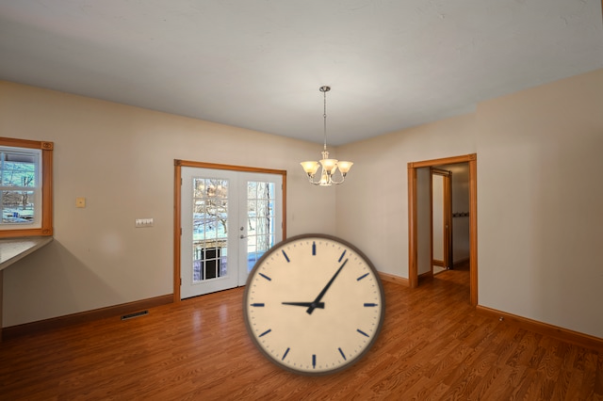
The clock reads h=9 m=6
